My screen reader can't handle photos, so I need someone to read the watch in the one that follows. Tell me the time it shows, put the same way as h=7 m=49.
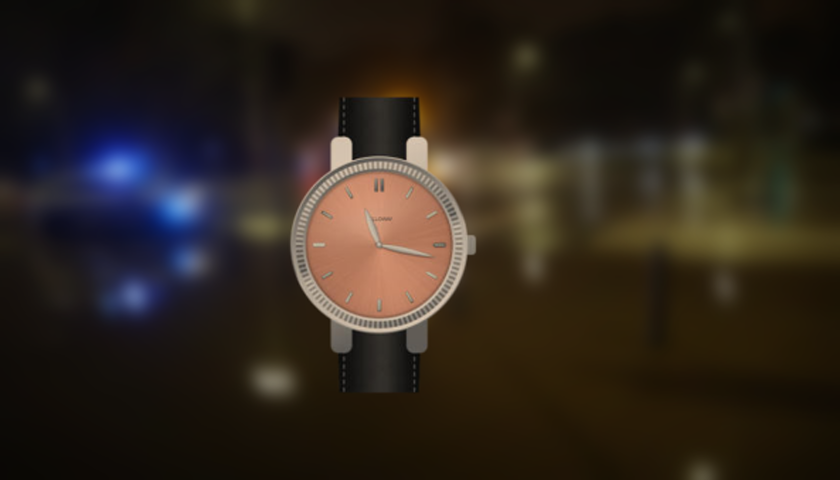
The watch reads h=11 m=17
